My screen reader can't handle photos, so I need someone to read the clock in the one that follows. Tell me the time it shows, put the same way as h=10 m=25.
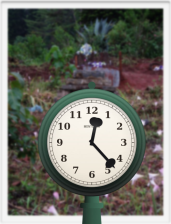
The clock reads h=12 m=23
